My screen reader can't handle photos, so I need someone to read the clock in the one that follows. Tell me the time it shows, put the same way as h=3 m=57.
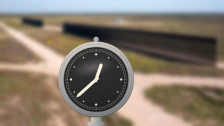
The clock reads h=12 m=38
